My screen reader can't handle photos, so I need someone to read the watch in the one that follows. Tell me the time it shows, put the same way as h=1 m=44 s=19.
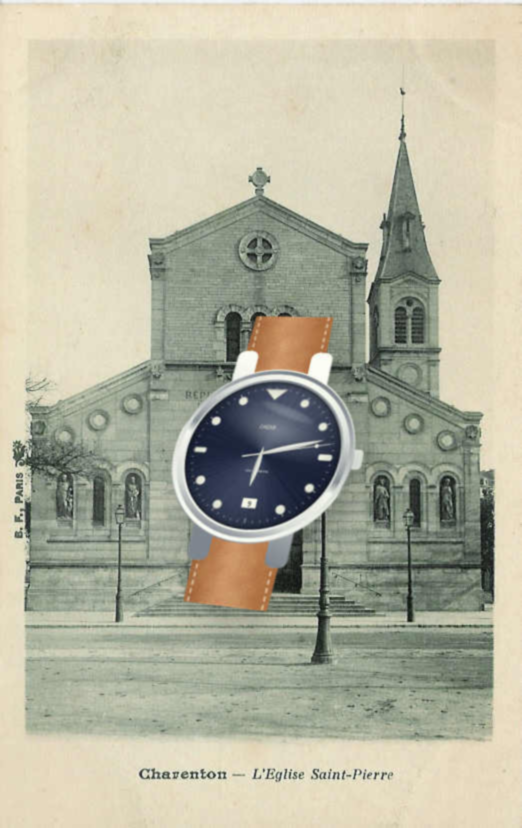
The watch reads h=6 m=12 s=13
